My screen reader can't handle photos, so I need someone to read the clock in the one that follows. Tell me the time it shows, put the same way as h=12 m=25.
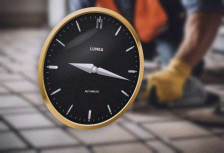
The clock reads h=9 m=17
